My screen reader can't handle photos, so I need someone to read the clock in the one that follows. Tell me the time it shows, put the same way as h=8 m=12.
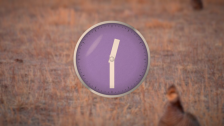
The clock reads h=12 m=30
